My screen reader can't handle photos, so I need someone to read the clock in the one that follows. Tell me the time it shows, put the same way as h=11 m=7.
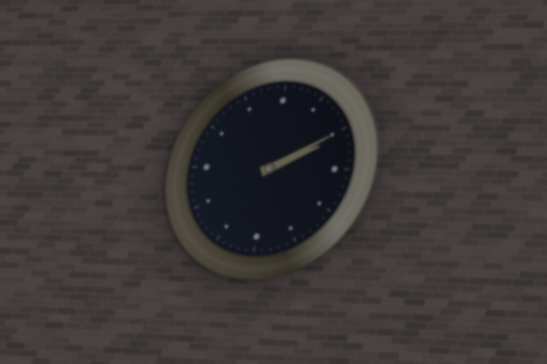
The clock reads h=2 m=10
